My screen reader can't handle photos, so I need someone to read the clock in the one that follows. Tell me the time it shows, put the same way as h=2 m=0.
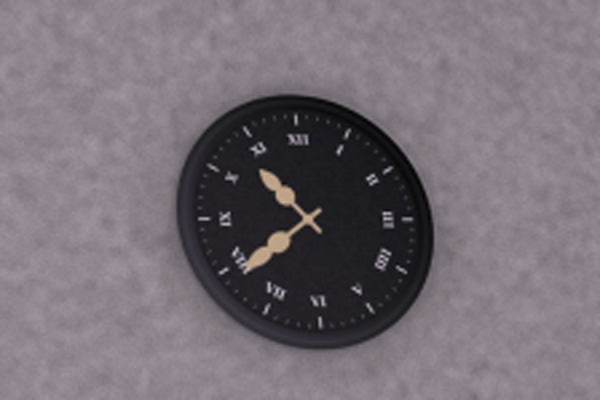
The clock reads h=10 m=39
